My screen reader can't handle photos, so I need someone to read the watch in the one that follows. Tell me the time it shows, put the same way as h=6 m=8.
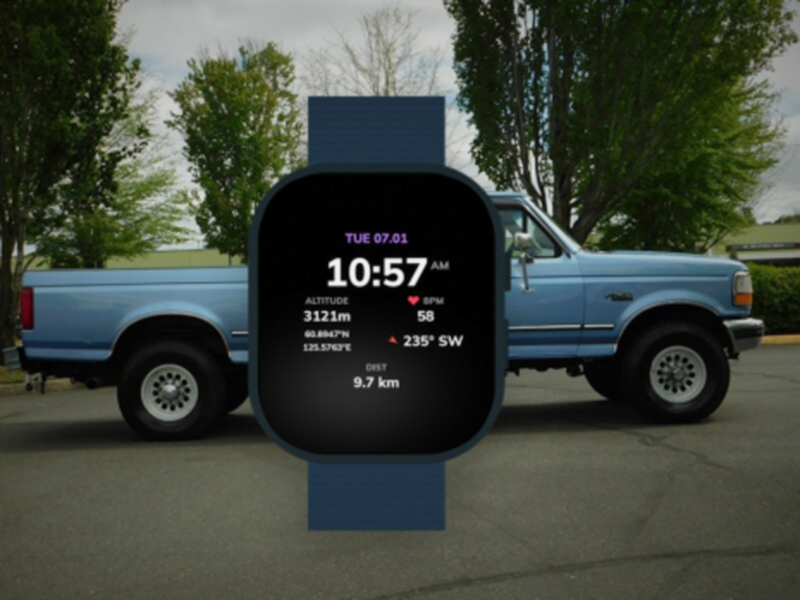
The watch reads h=10 m=57
